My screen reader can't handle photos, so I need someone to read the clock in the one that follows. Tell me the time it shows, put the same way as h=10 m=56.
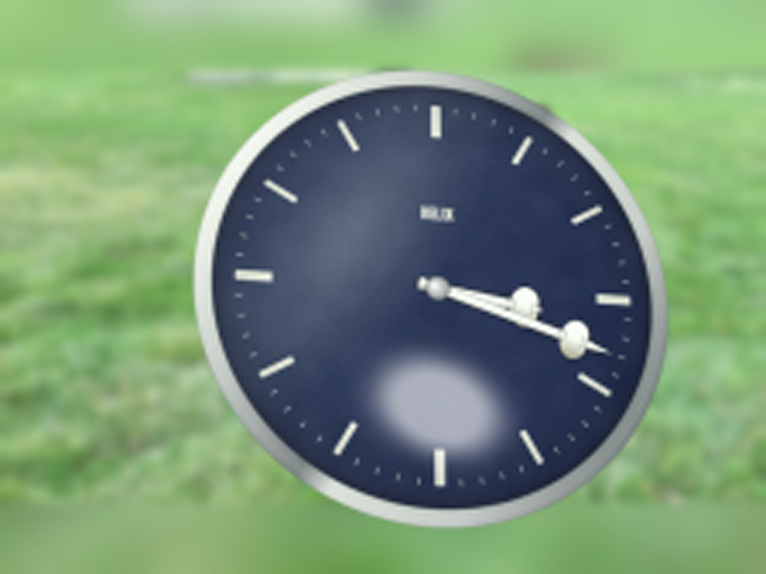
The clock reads h=3 m=18
